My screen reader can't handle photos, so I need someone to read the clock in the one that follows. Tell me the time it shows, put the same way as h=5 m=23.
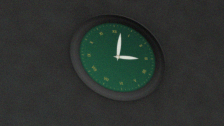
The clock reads h=3 m=2
